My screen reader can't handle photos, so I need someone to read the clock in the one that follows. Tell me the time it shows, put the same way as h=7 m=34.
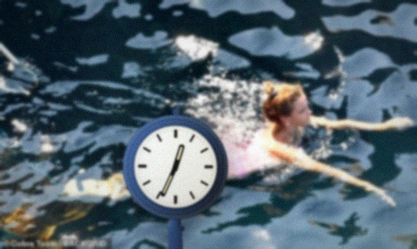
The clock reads h=12 m=34
